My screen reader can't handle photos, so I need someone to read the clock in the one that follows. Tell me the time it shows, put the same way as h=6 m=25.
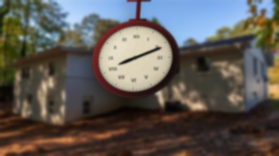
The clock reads h=8 m=11
